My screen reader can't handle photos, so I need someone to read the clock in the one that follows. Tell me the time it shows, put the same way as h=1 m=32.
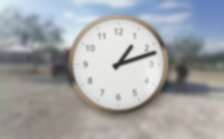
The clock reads h=1 m=12
